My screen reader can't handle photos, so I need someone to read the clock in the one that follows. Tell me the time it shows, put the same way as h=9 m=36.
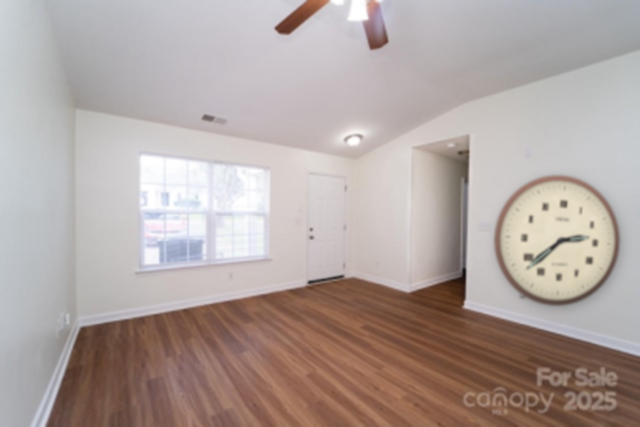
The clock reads h=2 m=38
